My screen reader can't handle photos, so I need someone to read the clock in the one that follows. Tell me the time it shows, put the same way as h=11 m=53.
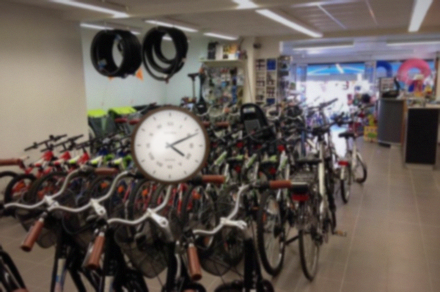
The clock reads h=4 m=11
